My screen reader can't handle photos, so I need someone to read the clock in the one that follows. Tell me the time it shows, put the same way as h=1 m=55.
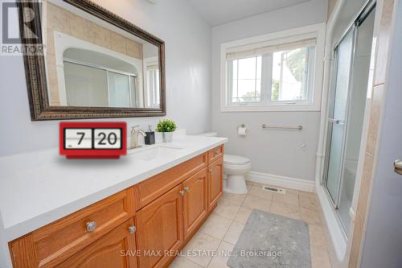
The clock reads h=7 m=20
